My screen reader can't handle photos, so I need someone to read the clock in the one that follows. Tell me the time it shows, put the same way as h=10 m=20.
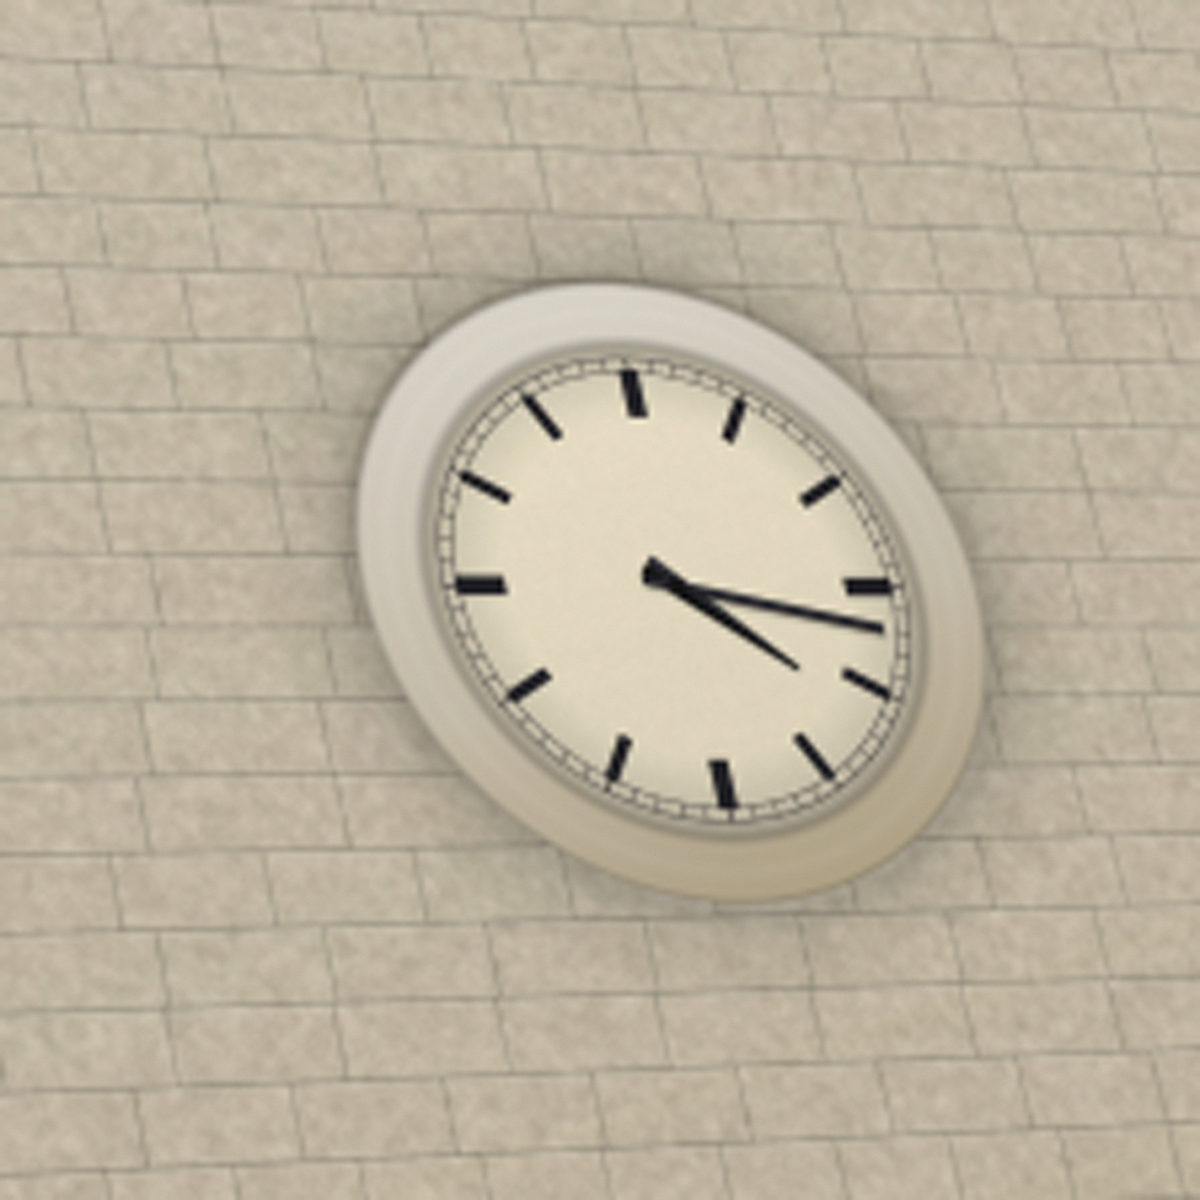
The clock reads h=4 m=17
